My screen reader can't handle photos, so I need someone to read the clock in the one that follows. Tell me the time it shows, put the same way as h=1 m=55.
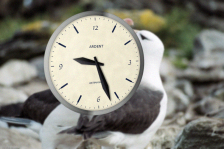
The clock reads h=9 m=27
